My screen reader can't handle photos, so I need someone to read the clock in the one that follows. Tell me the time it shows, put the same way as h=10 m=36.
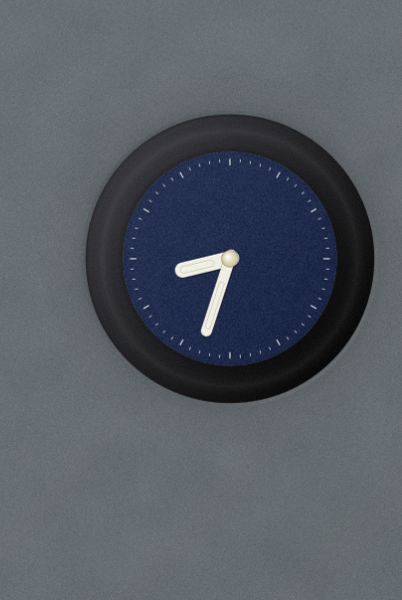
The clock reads h=8 m=33
